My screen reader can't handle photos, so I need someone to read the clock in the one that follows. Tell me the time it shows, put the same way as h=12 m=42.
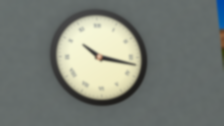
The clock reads h=10 m=17
